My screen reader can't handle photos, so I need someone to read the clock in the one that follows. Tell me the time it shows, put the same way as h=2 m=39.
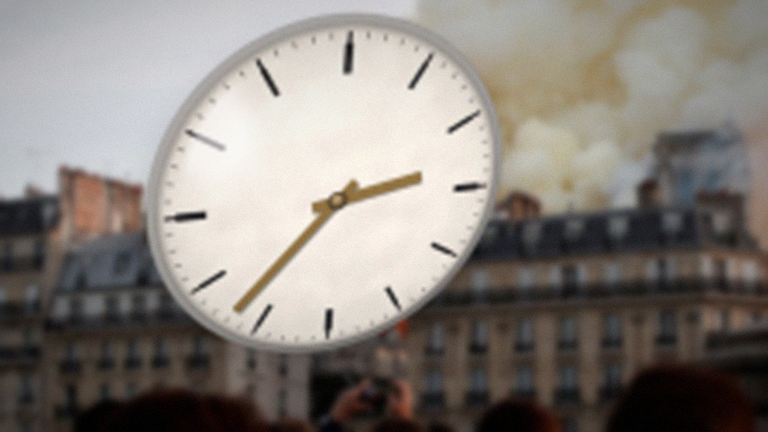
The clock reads h=2 m=37
